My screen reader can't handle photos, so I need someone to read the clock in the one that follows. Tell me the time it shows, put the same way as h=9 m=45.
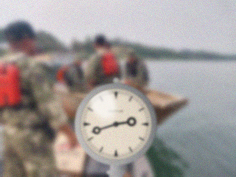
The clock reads h=2 m=42
